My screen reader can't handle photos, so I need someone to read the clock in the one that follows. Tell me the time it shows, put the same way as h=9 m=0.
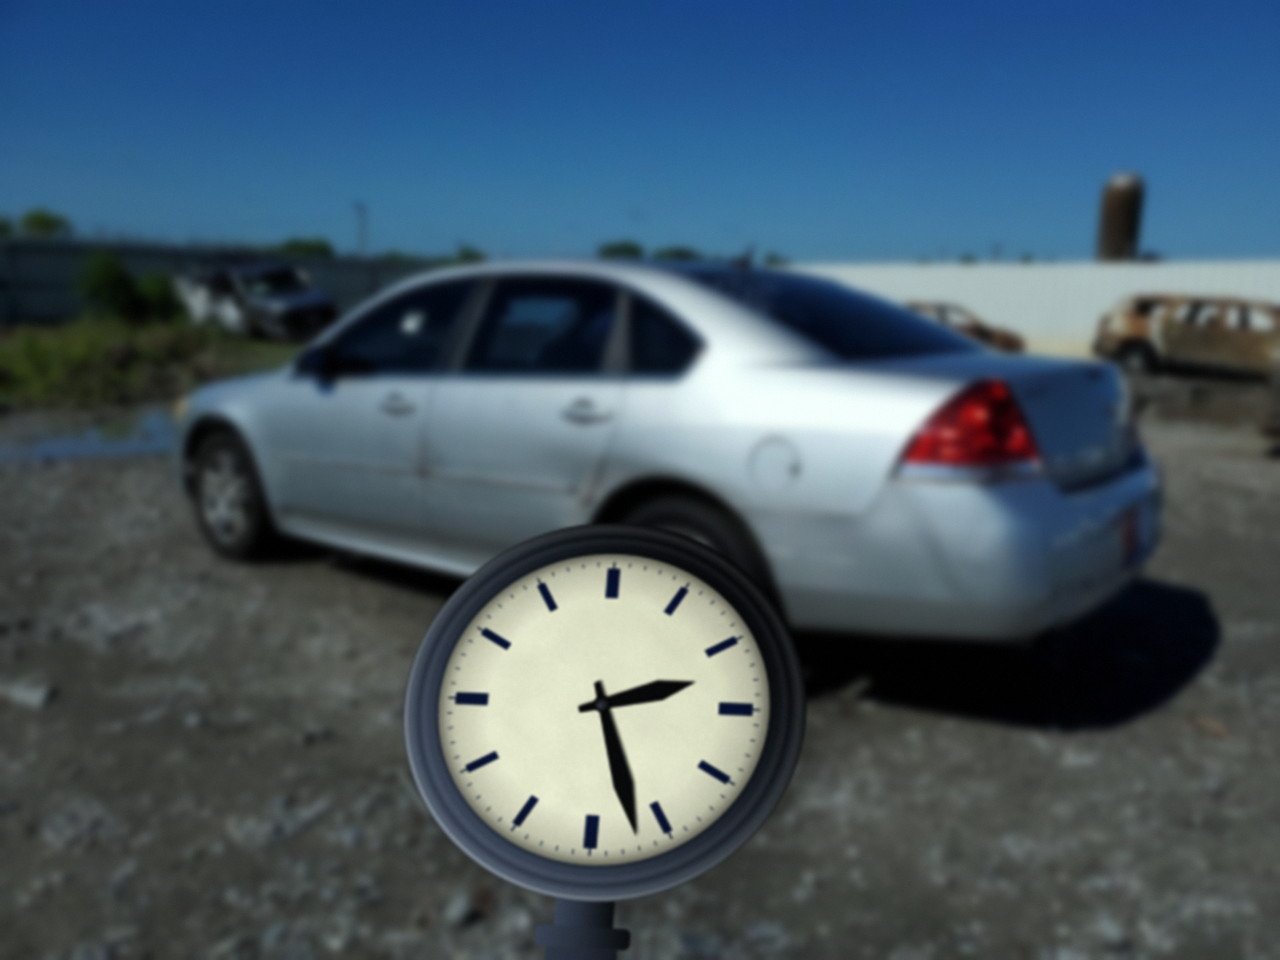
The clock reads h=2 m=27
